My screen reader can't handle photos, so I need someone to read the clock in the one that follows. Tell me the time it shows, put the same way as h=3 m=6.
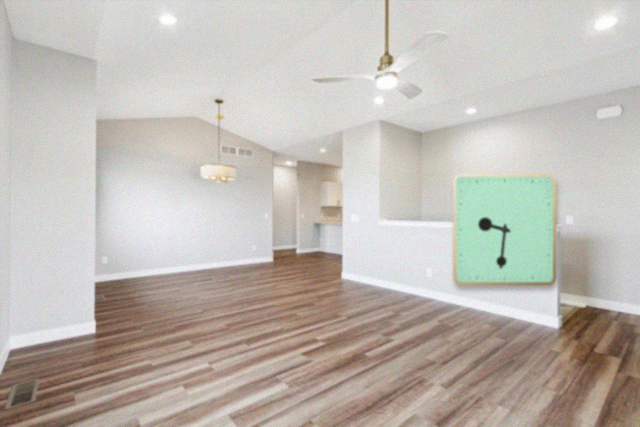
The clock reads h=9 m=31
